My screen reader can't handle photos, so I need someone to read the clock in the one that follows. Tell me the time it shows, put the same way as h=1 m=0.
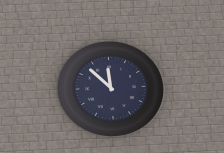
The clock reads h=11 m=53
